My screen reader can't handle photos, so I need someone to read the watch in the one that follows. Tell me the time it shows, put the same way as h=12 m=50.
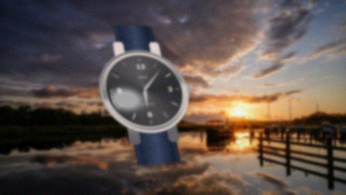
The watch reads h=6 m=7
